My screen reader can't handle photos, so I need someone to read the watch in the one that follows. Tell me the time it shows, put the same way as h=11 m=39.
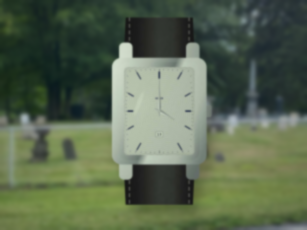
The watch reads h=4 m=0
